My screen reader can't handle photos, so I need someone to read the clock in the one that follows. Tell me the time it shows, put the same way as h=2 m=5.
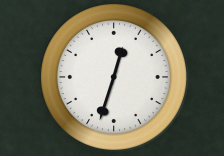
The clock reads h=12 m=33
